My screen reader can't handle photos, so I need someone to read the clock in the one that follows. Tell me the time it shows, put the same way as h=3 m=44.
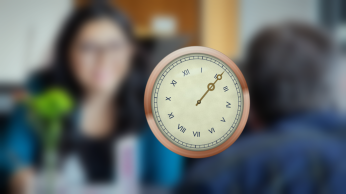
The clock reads h=2 m=11
